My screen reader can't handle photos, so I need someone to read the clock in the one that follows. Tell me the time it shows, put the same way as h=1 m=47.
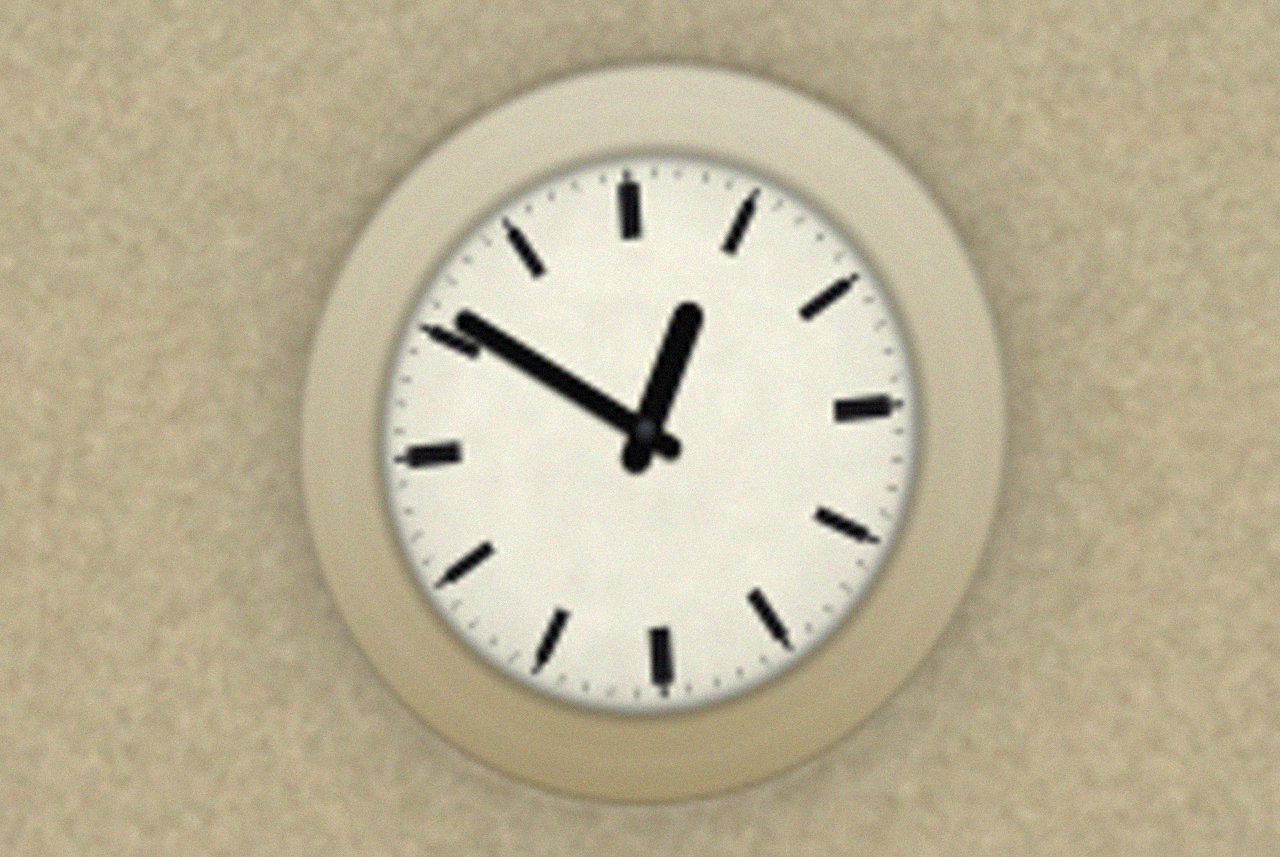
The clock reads h=12 m=51
